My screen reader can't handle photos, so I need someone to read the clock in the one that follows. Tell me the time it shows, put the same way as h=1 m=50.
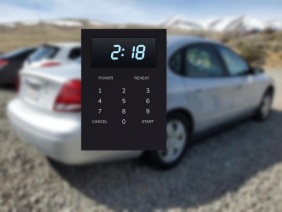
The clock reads h=2 m=18
